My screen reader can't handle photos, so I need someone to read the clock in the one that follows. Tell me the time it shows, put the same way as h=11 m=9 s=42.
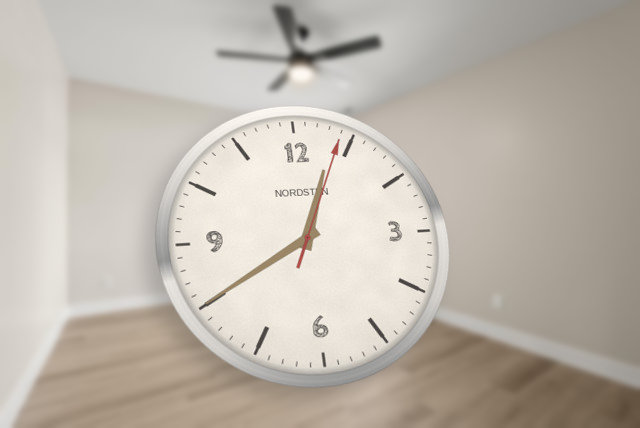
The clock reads h=12 m=40 s=4
